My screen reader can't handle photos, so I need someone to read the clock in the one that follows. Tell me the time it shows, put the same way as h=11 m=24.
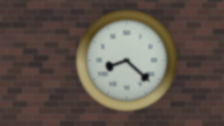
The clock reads h=8 m=22
